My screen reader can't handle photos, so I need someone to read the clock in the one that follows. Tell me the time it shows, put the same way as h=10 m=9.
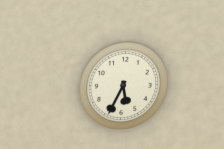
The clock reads h=5 m=34
